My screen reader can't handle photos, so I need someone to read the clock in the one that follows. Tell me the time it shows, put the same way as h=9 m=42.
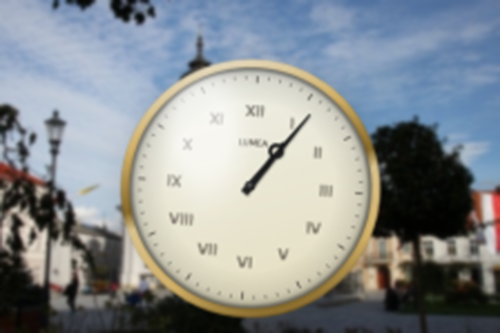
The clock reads h=1 m=6
